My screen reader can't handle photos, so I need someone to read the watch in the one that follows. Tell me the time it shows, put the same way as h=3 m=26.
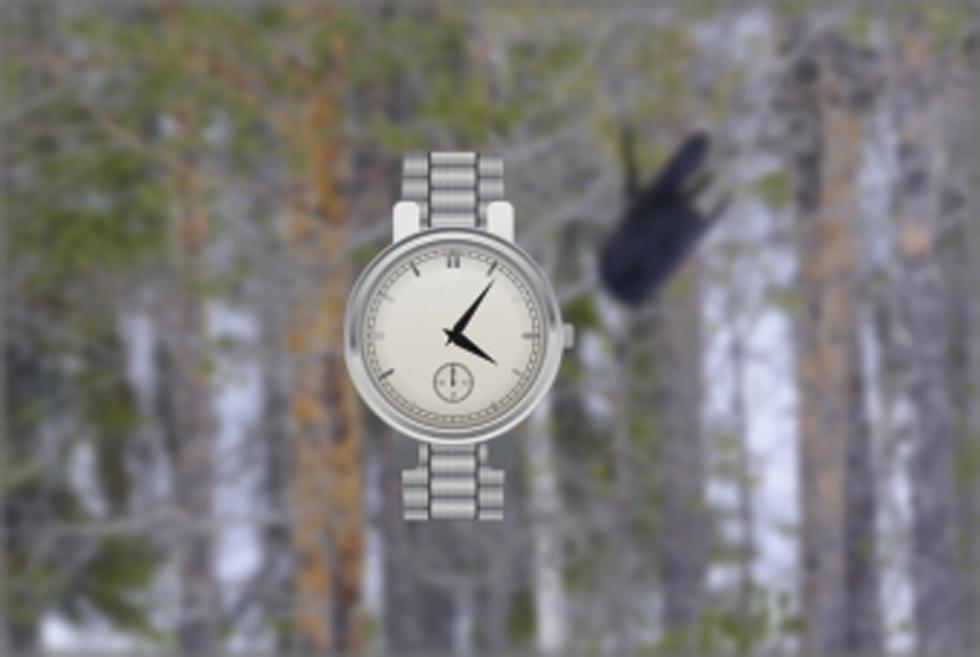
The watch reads h=4 m=6
